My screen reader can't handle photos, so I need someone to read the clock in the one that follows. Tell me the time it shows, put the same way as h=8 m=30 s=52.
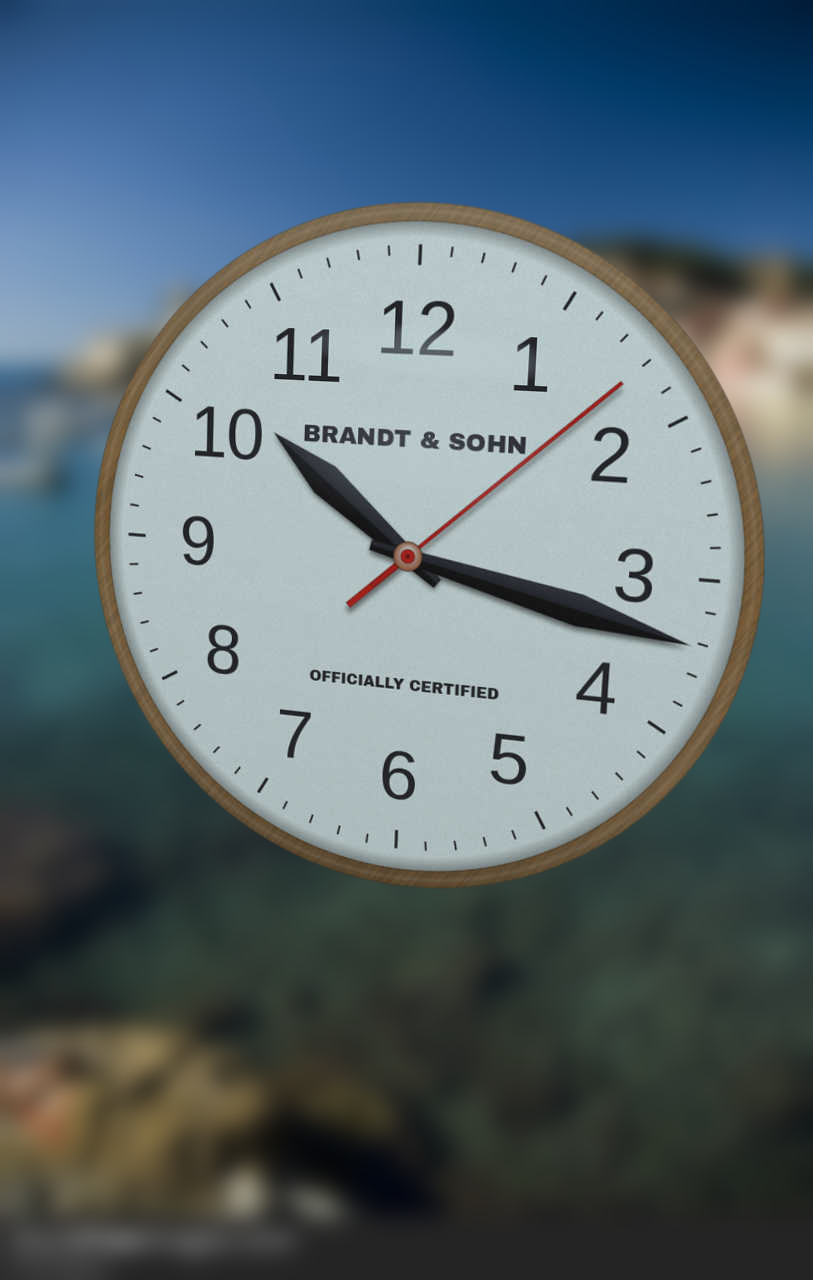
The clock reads h=10 m=17 s=8
